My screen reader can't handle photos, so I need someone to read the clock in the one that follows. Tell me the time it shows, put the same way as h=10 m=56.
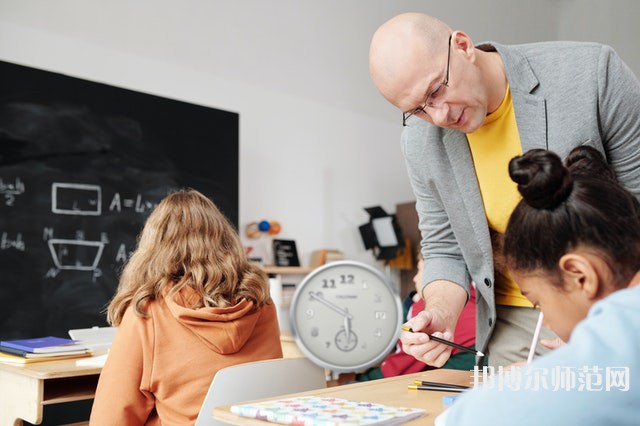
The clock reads h=5 m=50
